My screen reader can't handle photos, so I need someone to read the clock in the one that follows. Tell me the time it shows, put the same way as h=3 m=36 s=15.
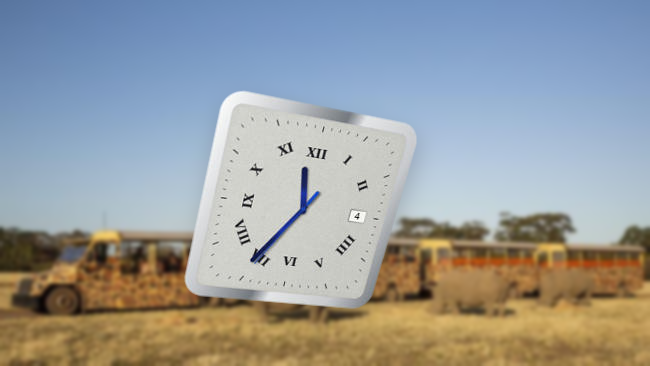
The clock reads h=11 m=35 s=35
